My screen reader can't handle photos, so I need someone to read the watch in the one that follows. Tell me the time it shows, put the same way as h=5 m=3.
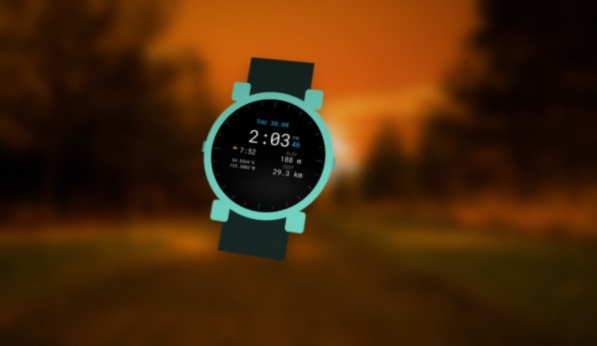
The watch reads h=2 m=3
